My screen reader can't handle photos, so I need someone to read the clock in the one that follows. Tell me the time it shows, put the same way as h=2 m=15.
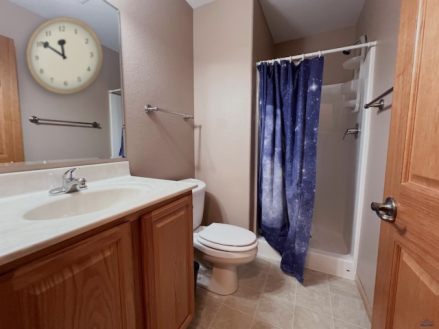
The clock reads h=11 m=51
